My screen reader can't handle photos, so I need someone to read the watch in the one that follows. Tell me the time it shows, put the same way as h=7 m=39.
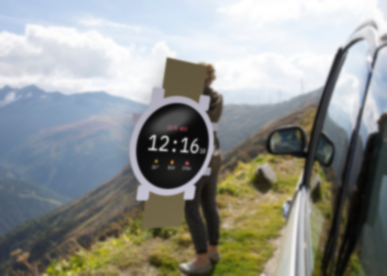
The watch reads h=12 m=16
